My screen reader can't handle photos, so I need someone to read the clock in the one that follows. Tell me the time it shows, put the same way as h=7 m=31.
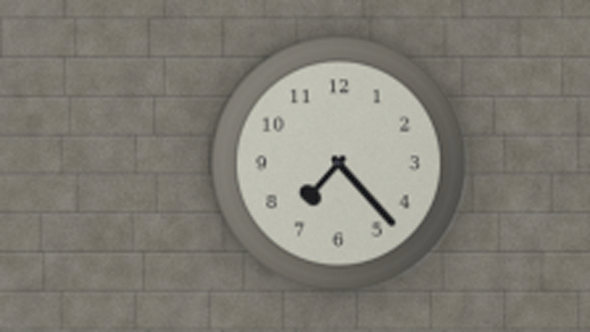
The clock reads h=7 m=23
